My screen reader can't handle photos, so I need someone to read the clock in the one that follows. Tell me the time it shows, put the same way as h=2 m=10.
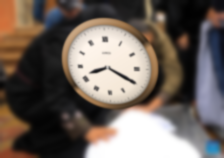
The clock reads h=8 m=20
